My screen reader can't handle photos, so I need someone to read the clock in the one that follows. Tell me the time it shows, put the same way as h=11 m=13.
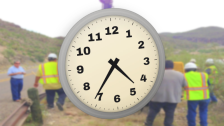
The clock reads h=4 m=36
